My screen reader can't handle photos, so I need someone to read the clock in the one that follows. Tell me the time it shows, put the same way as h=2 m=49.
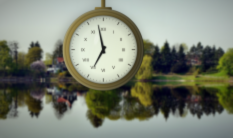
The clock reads h=6 m=58
